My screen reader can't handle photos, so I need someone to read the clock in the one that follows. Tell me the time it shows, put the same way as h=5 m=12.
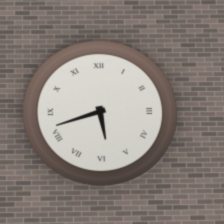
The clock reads h=5 m=42
